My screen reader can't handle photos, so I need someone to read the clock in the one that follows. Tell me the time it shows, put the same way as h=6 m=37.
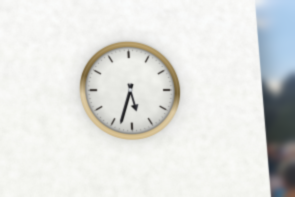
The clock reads h=5 m=33
